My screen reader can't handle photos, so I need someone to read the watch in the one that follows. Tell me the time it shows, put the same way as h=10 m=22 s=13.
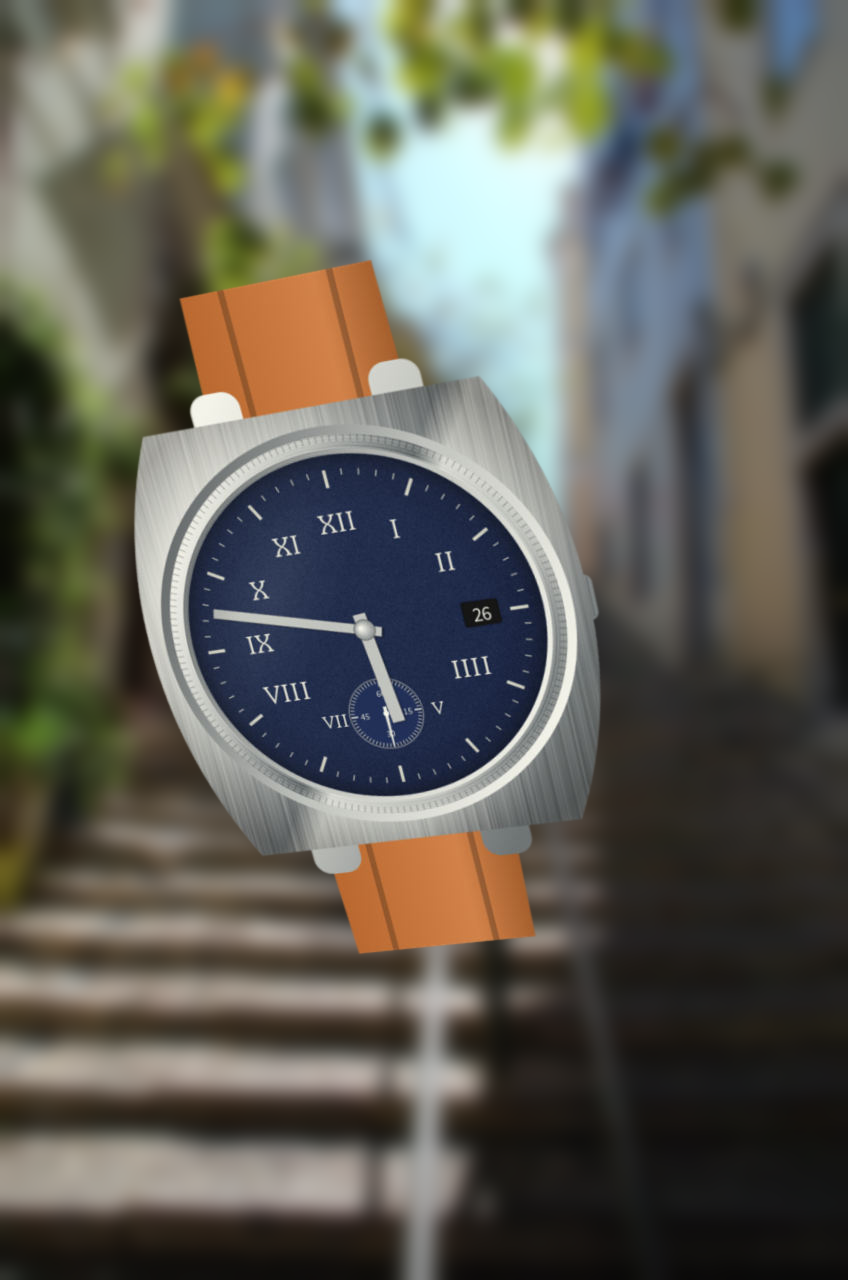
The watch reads h=5 m=47 s=30
